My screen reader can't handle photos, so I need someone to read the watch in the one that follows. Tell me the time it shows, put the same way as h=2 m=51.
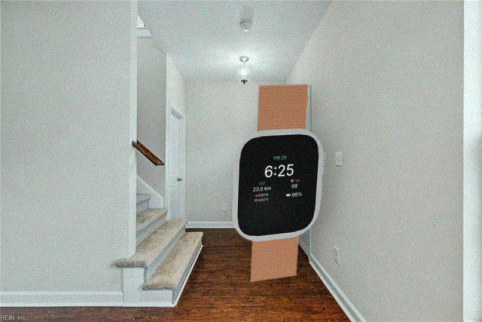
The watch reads h=6 m=25
